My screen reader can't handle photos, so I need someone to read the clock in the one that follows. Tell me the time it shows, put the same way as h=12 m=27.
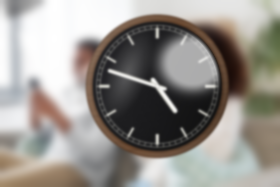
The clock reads h=4 m=48
